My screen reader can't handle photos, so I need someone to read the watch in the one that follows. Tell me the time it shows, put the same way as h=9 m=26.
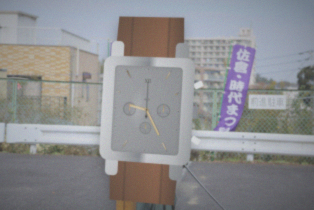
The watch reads h=9 m=25
